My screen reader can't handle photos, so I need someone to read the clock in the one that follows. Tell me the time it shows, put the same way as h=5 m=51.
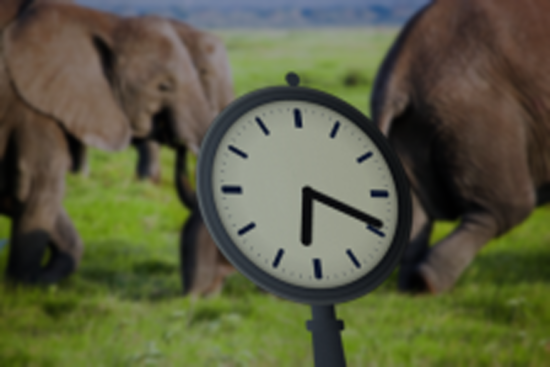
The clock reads h=6 m=19
